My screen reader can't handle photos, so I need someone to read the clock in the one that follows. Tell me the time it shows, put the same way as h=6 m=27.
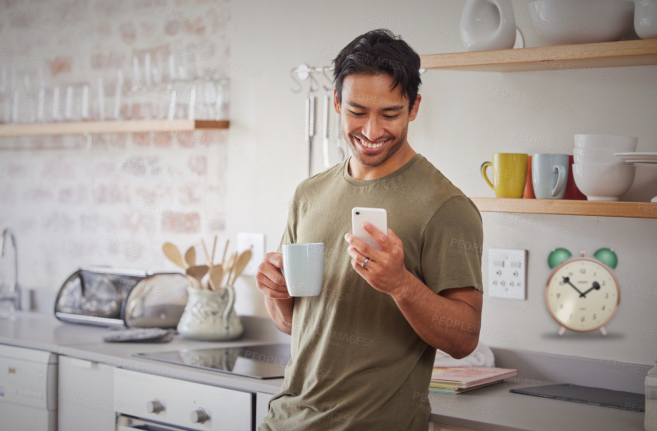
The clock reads h=1 m=52
